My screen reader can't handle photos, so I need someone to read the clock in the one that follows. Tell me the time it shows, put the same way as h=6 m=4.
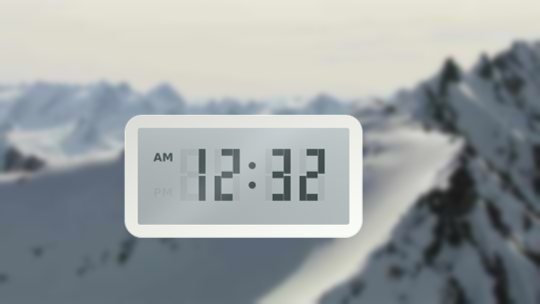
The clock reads h=12 m=32
